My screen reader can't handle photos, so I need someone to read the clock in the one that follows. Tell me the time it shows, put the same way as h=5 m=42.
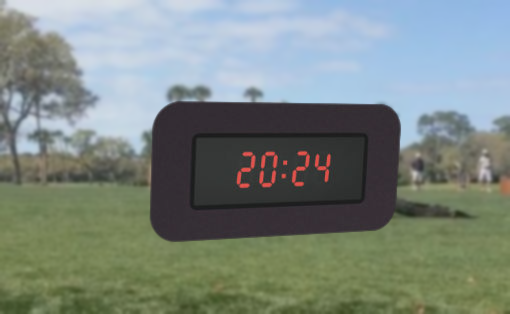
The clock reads h=20 m=24
